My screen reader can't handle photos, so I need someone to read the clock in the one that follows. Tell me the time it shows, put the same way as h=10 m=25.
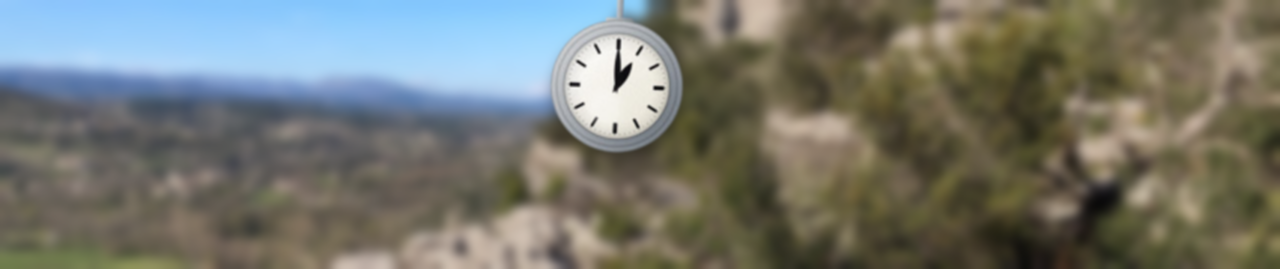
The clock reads h=1 m=0
